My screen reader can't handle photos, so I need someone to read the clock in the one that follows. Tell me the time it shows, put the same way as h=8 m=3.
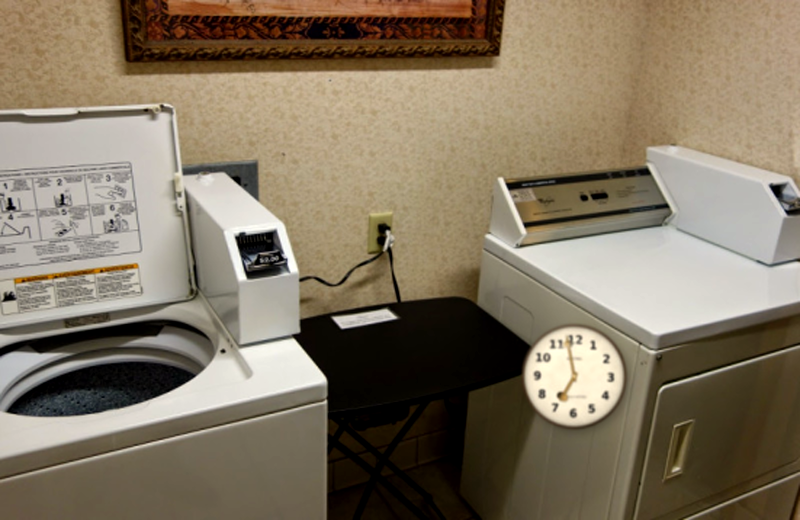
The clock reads h=6 m=58
